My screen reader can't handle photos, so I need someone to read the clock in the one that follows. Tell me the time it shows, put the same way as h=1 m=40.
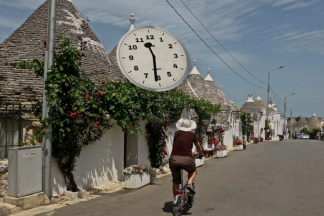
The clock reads h=11 m=31
